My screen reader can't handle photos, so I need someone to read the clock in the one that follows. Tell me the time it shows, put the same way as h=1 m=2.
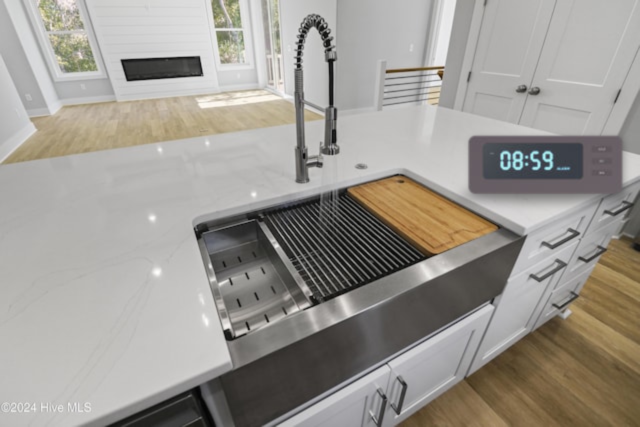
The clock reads h=8 m=59
